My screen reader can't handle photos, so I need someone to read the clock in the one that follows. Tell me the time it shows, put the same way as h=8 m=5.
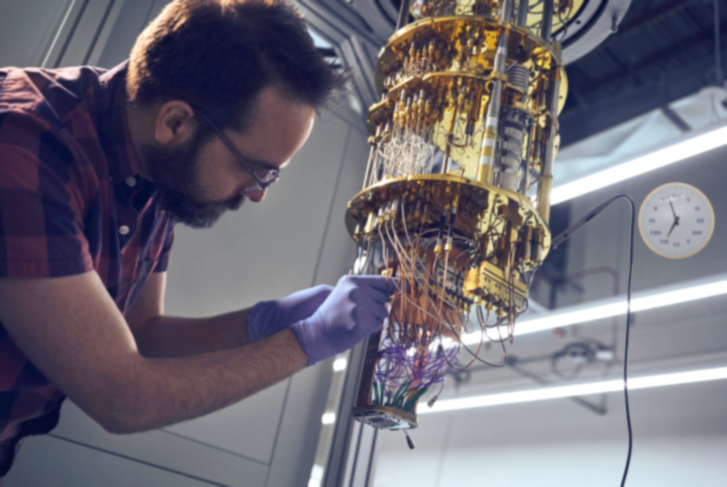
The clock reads h=6 m=57
